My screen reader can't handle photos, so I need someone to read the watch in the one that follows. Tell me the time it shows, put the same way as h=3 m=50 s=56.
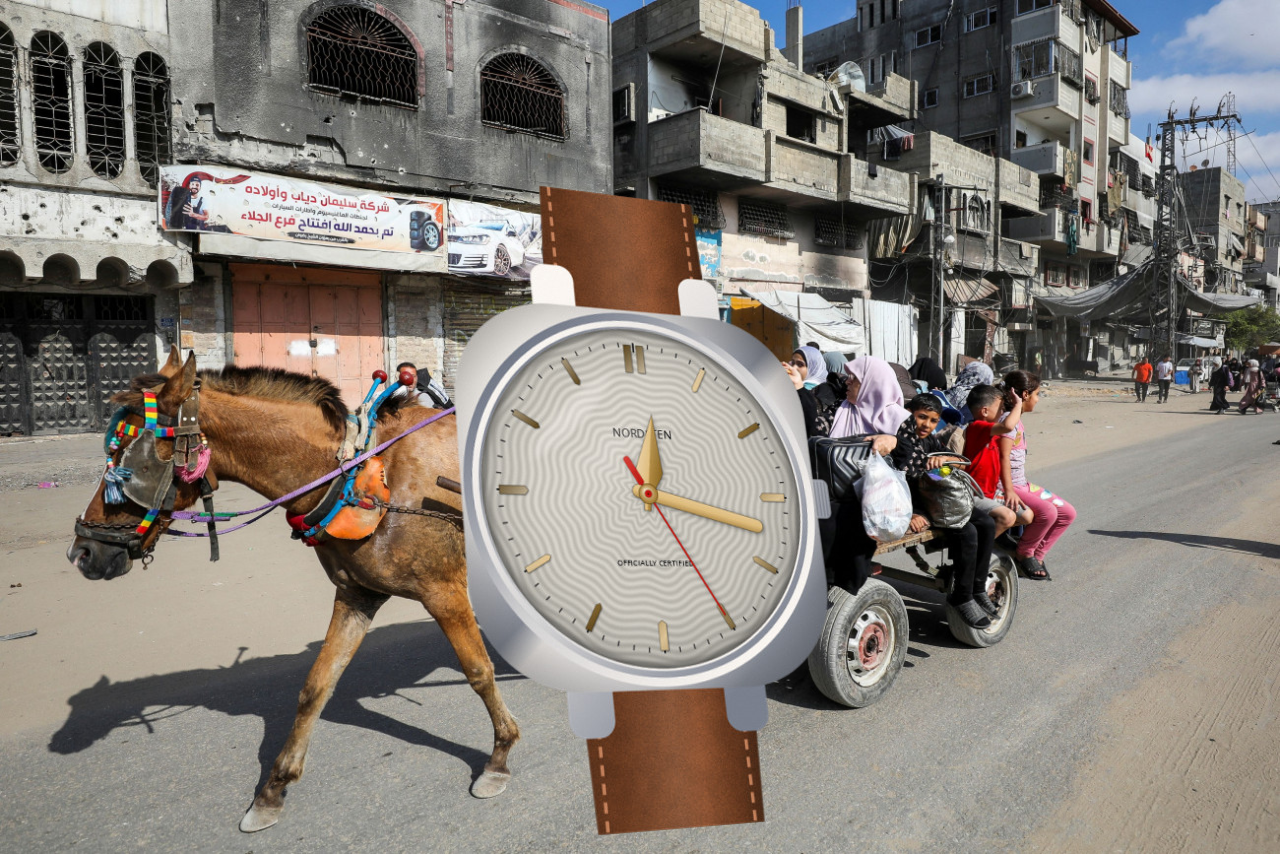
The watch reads h=12 m=17 s=25
